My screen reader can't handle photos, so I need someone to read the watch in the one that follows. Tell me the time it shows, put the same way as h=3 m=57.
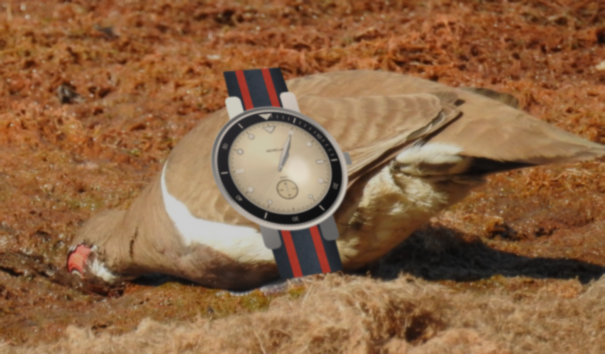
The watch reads h=1 m=5
